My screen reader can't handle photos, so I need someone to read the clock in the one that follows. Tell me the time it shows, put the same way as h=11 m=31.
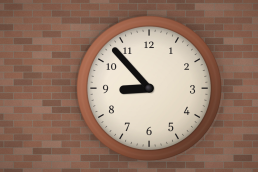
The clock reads h=8 m=53
